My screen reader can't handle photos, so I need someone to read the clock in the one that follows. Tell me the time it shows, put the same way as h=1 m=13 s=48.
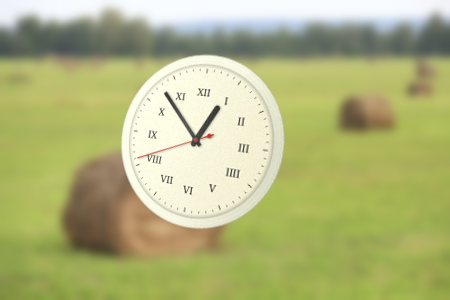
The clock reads h=12 m=52 s=41
